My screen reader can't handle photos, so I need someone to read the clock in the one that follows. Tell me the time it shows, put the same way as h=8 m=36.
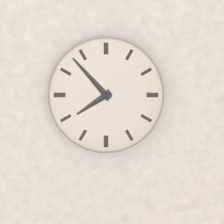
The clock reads h=7 m=53
